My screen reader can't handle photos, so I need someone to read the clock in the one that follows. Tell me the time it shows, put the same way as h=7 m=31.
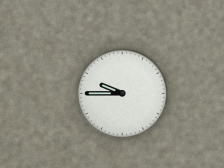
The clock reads h=9 m=45
